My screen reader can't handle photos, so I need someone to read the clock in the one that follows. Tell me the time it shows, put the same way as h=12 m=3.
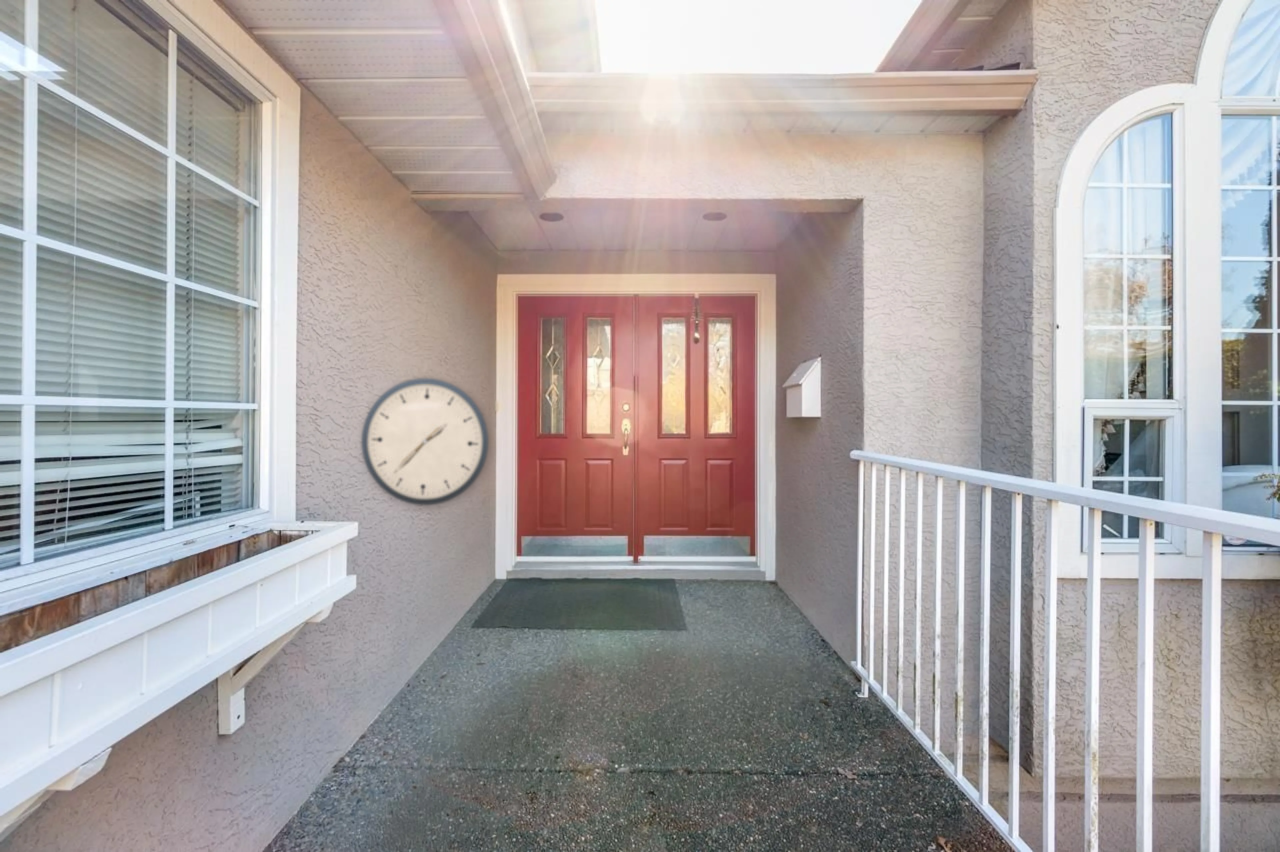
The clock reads h=1 m=37
